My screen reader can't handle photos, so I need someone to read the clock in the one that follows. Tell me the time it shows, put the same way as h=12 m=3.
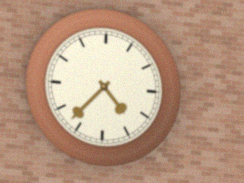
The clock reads h=4 m=37
